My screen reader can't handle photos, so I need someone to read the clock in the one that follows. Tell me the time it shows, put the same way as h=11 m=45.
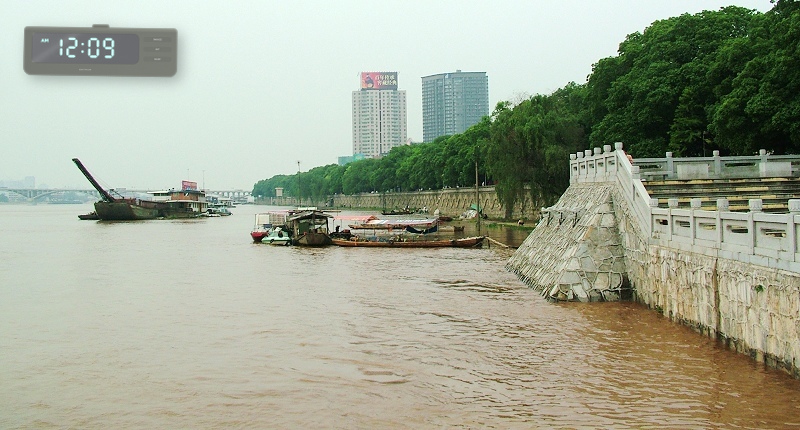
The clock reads h=12 m=9
